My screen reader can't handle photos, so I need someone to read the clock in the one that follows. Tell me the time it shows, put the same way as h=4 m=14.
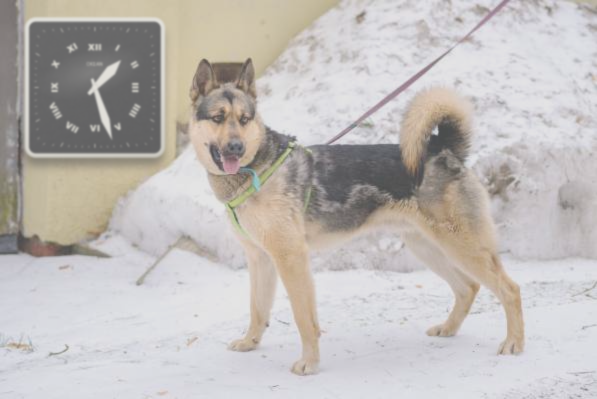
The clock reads h=1 m=27
